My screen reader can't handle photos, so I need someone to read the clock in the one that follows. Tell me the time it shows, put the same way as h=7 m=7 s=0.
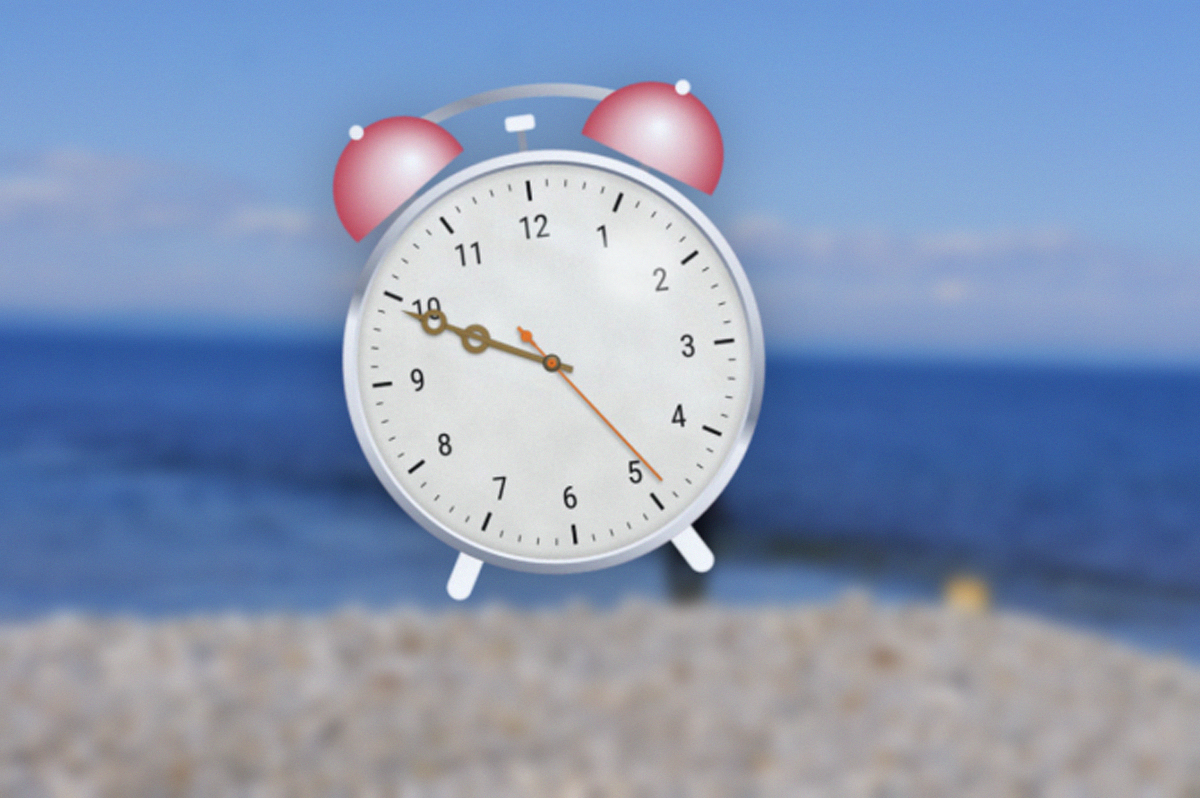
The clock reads h=9 m=49 s=24
